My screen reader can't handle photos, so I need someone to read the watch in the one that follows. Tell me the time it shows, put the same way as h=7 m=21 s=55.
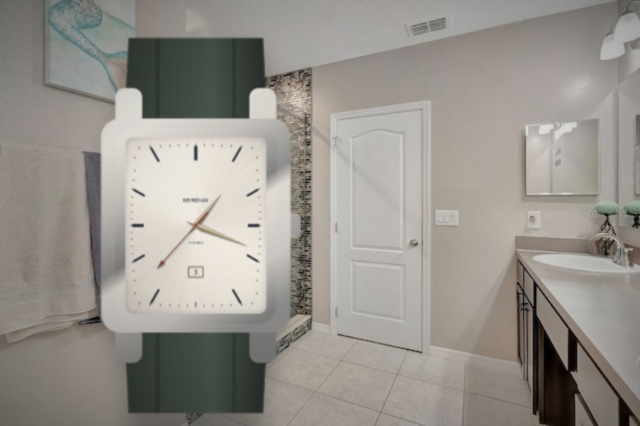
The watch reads h=1 m=18 s=37
